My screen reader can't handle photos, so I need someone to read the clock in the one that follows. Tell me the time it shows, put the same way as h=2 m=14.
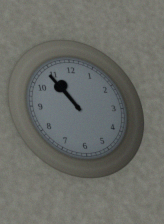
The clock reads h=10 m=54
